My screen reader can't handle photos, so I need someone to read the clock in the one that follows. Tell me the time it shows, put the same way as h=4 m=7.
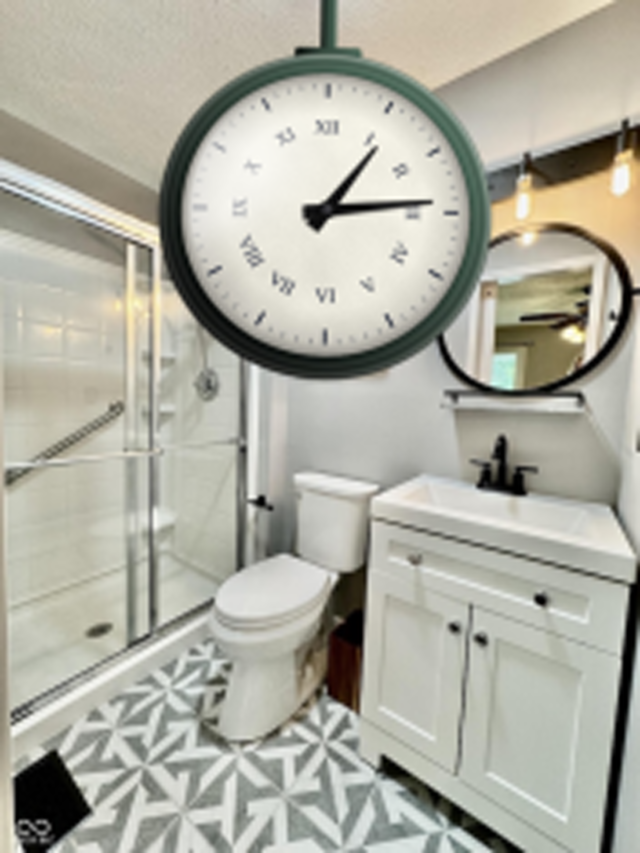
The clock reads h=1 m=14
